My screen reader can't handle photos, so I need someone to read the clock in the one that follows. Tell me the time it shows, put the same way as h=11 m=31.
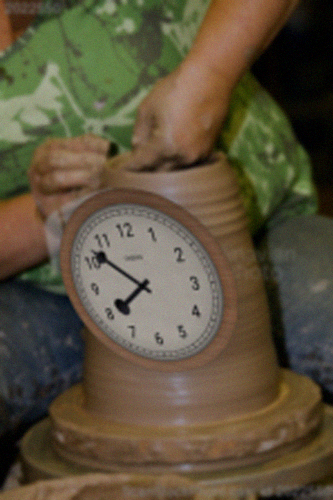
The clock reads h=7 m=52
